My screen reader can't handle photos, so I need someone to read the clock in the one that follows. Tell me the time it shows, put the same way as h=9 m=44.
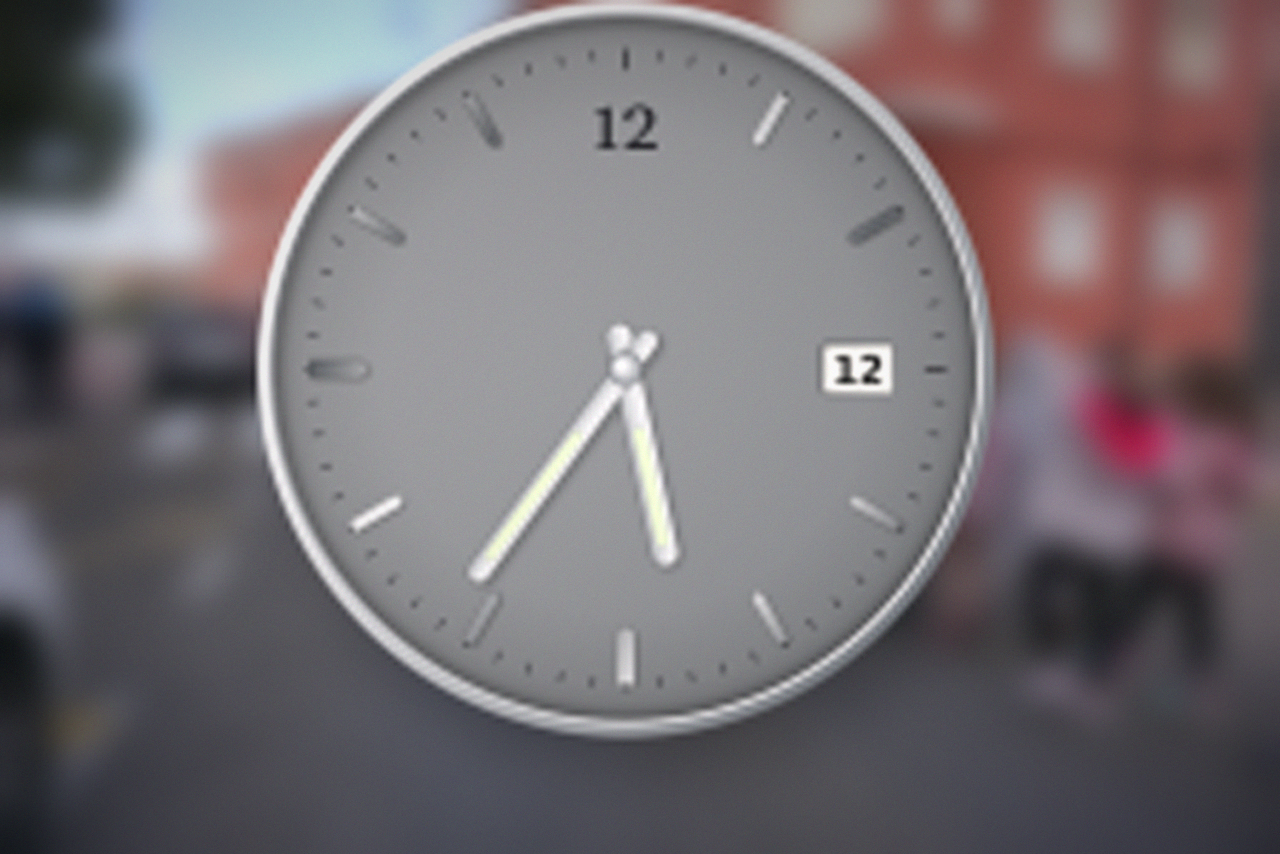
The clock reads h=5 m=36
